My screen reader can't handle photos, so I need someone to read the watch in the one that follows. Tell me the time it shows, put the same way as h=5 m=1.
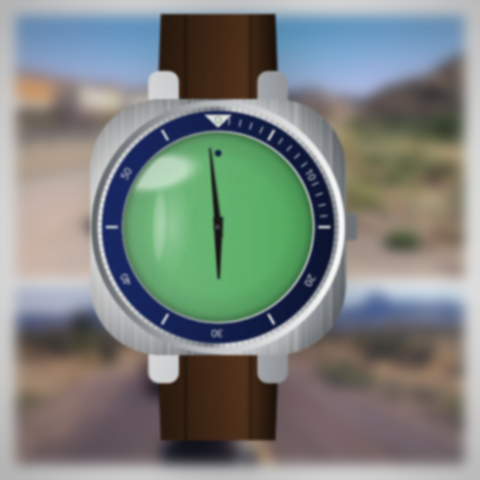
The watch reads h=5 m=59
